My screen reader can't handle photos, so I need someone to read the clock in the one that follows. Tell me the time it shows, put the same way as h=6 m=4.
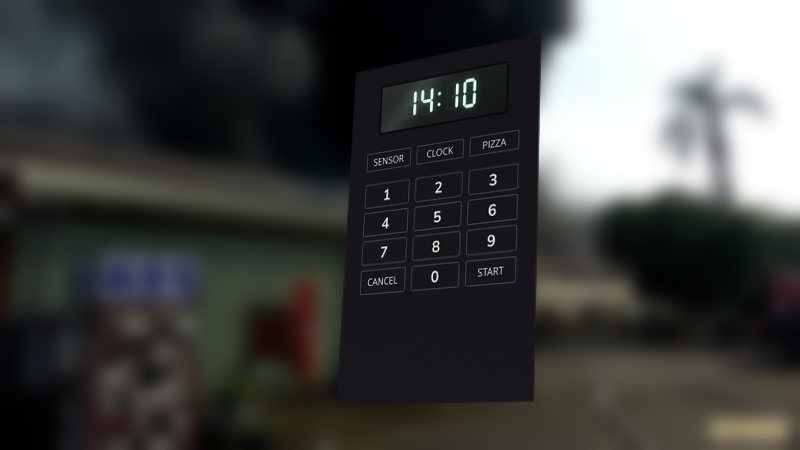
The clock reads h=14 m=10
